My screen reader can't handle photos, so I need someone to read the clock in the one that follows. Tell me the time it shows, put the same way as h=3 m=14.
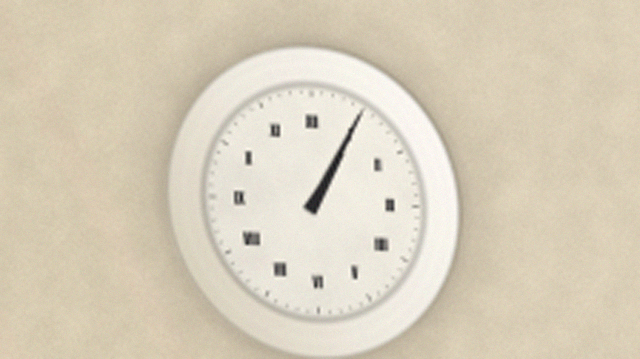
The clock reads h=1 m=5
